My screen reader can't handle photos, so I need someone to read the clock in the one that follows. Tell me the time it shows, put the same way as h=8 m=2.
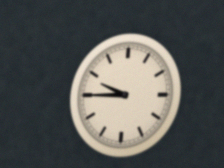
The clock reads h=9 m=45
